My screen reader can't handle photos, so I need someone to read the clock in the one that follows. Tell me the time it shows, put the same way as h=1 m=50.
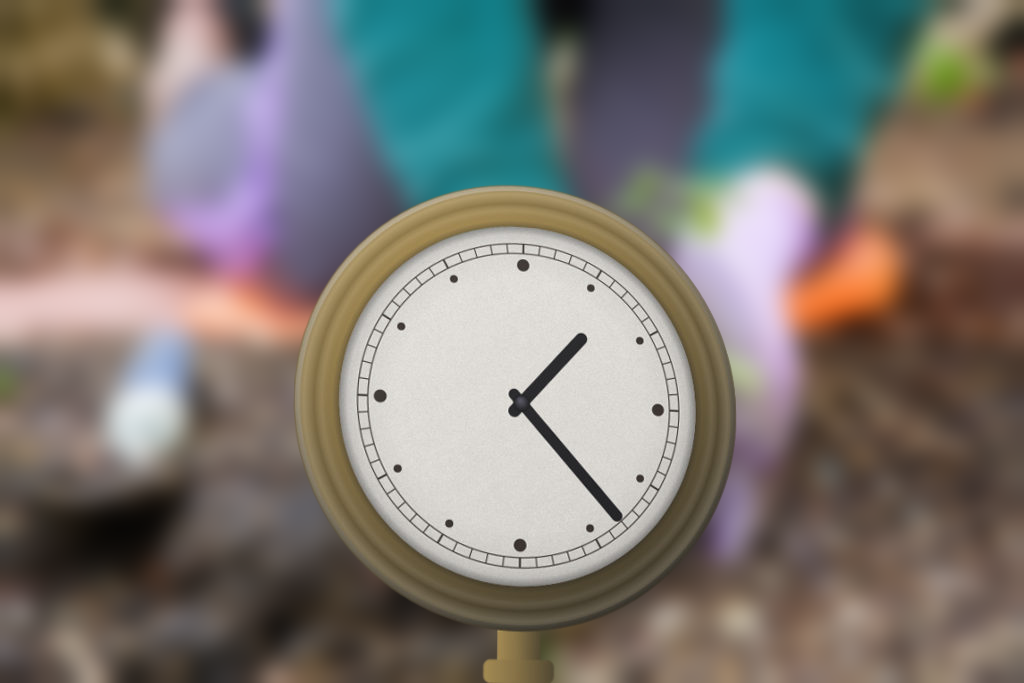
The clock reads h=1 m=23
